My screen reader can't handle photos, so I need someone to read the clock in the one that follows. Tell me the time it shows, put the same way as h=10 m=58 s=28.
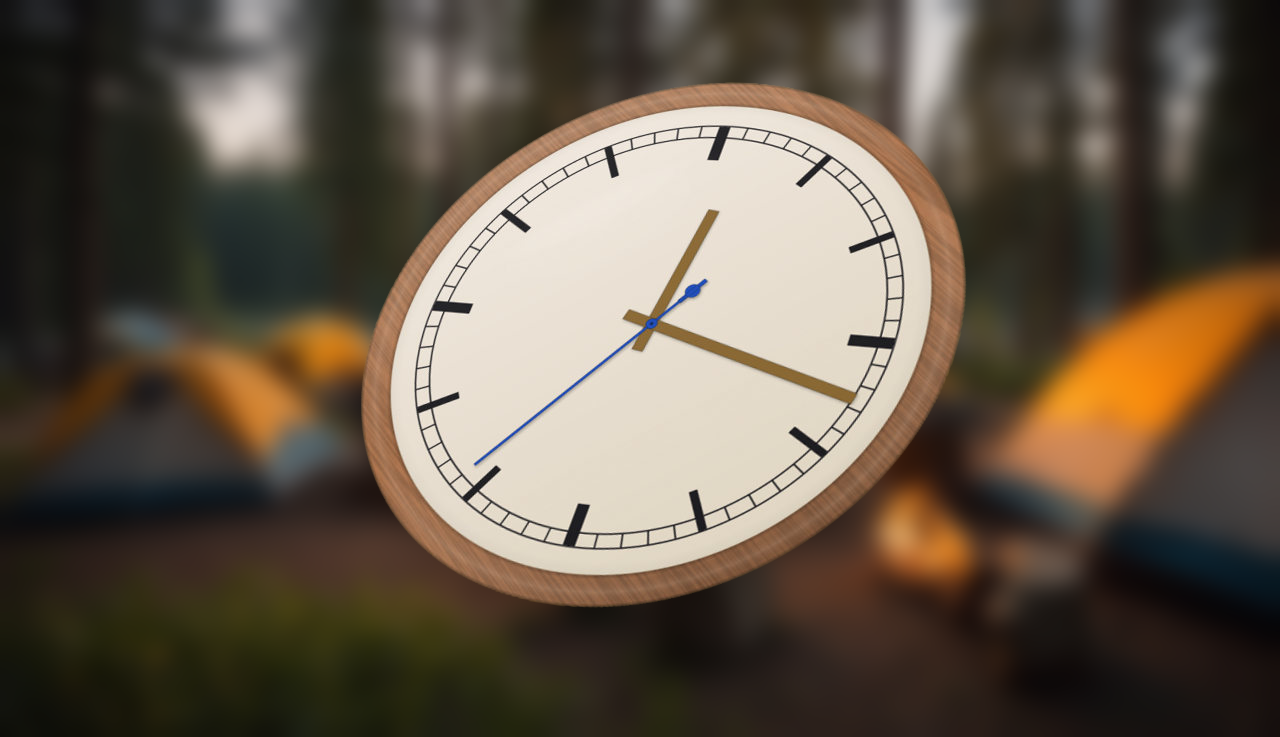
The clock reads h=12 m=17 s=36
